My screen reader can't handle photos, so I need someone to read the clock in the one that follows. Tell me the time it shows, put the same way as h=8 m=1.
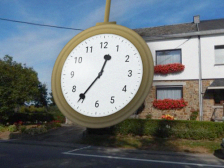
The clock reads h=12 m=36
